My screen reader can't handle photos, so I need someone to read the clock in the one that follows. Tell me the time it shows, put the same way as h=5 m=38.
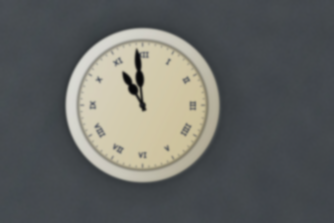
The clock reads h=10 m=59
